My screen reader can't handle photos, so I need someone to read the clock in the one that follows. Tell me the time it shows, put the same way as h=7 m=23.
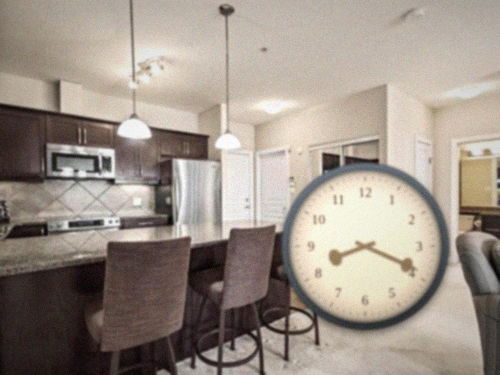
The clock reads h=8 m=19
